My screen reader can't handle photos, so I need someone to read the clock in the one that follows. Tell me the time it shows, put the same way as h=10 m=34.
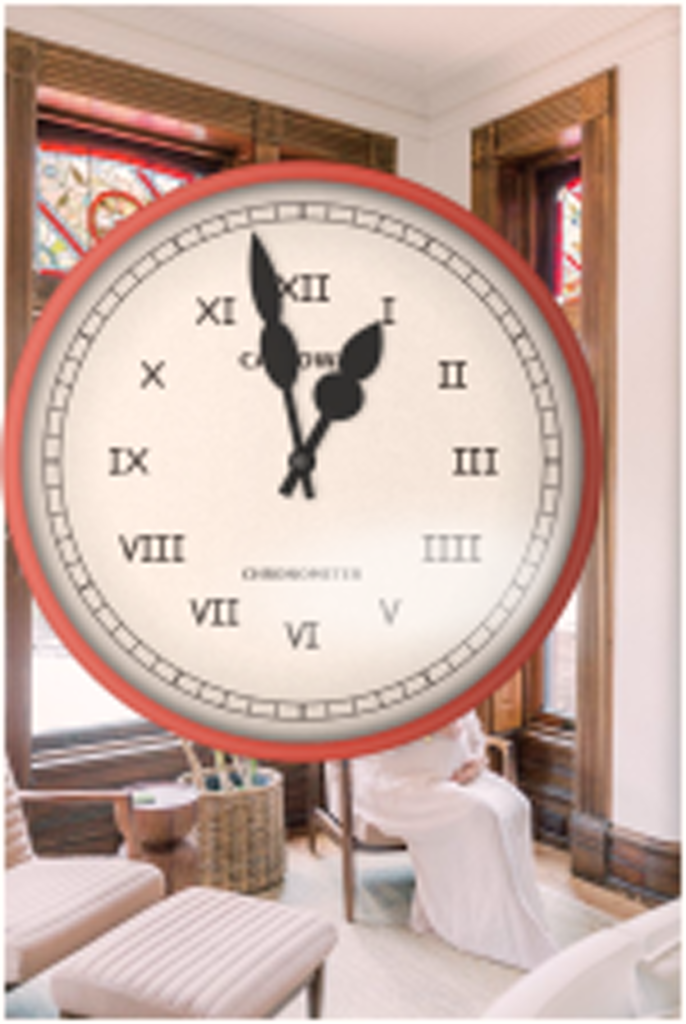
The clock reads h=12 m=58
